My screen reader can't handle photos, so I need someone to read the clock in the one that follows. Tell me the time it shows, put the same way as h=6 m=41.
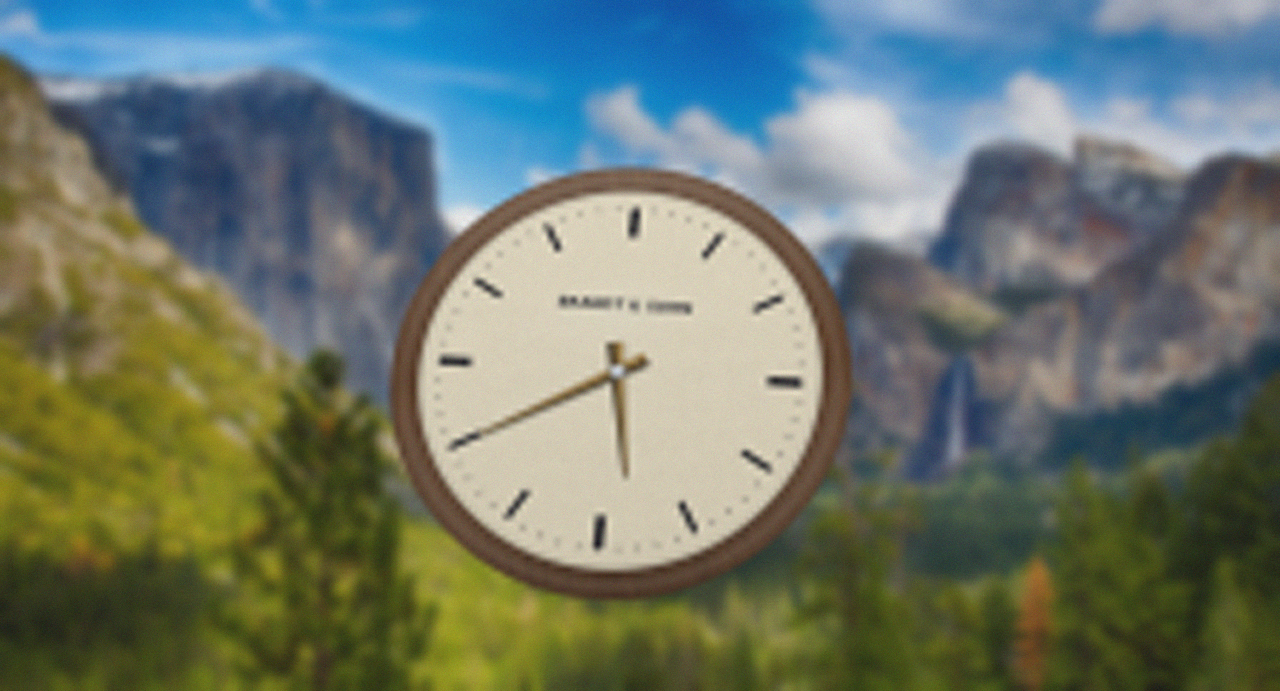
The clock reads h=5 m=40
